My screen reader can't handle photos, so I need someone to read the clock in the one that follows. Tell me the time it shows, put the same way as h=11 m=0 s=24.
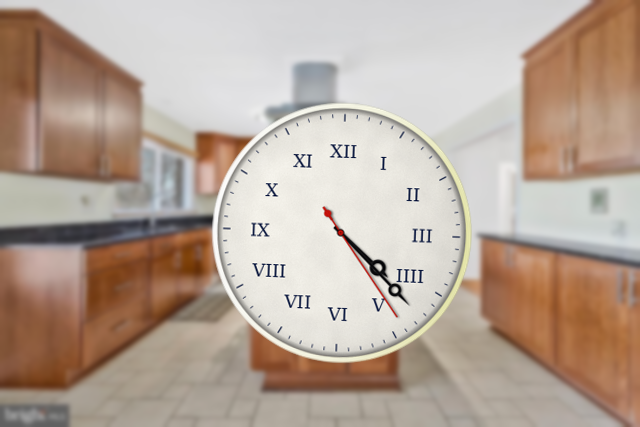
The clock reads h=4 m=22 s=24
